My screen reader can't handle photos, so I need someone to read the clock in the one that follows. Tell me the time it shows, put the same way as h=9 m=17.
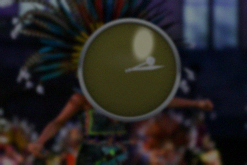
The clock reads h=2 m=14
